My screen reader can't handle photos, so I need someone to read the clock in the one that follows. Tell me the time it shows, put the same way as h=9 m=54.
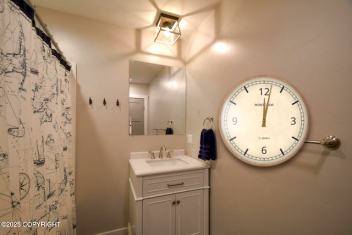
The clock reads h=12 m=2
